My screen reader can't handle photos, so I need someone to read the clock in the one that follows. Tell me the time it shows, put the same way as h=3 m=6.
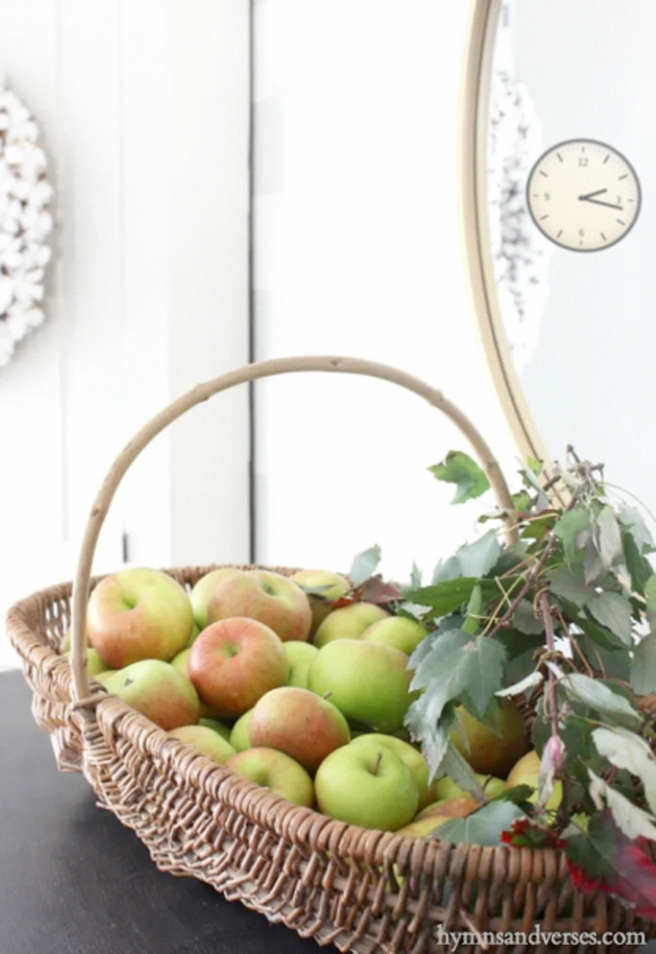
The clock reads h=2 m=17
